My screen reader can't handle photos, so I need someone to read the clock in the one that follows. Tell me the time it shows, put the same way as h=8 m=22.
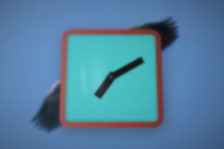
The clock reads h=7 m=10
